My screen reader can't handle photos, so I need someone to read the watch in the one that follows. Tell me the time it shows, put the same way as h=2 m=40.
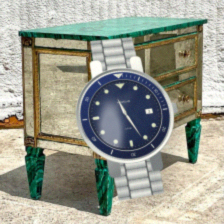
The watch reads h=11 m=26
